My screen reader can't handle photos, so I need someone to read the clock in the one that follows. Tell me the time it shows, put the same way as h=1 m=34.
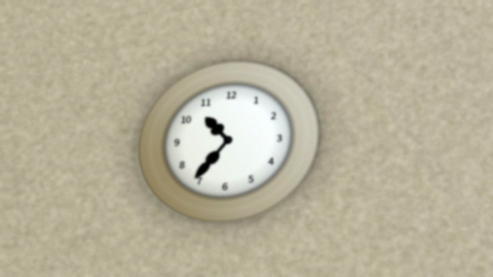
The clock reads h=10 m=36
